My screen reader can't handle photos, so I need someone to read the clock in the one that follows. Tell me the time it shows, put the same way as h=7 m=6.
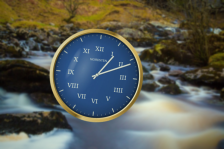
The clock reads h=1 m=11
